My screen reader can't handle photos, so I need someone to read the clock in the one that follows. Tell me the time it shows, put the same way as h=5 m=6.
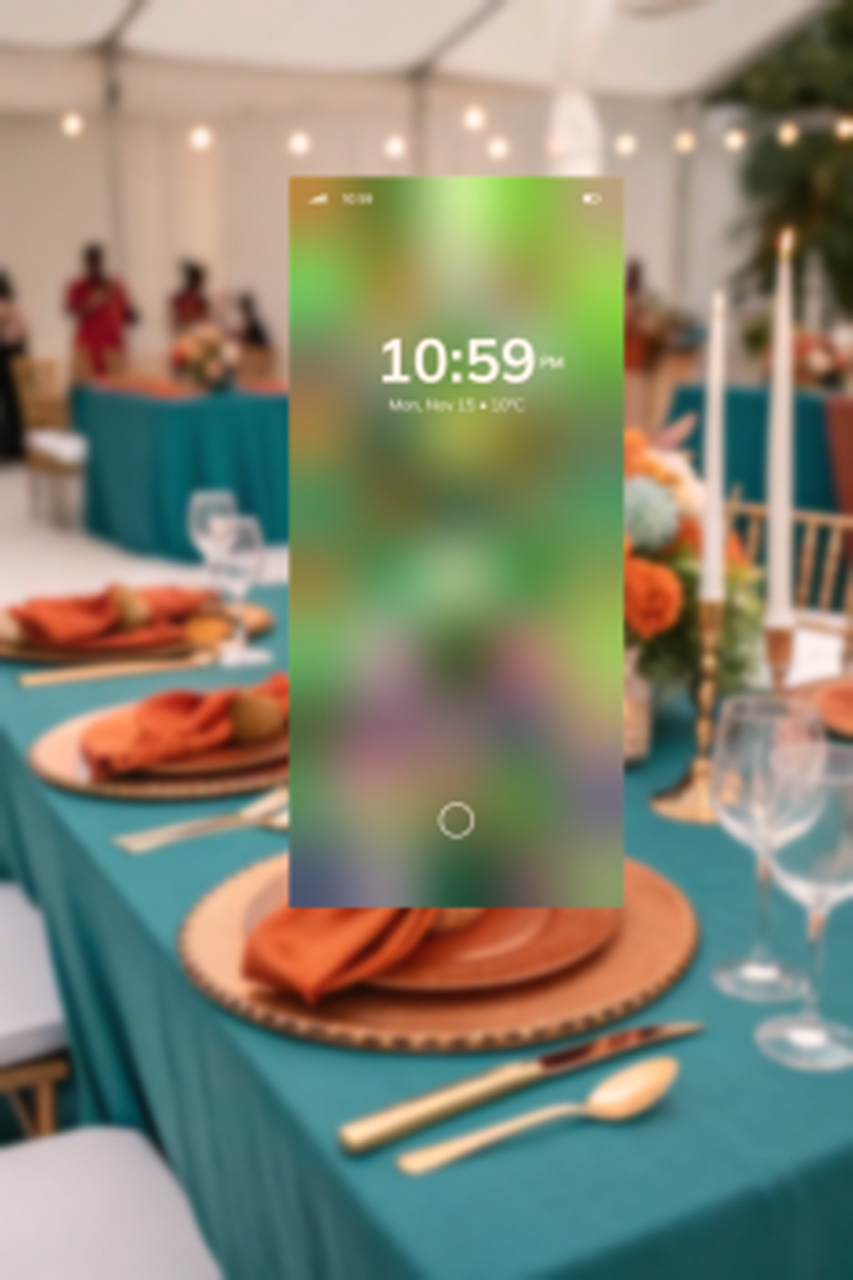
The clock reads h=10 m=59
